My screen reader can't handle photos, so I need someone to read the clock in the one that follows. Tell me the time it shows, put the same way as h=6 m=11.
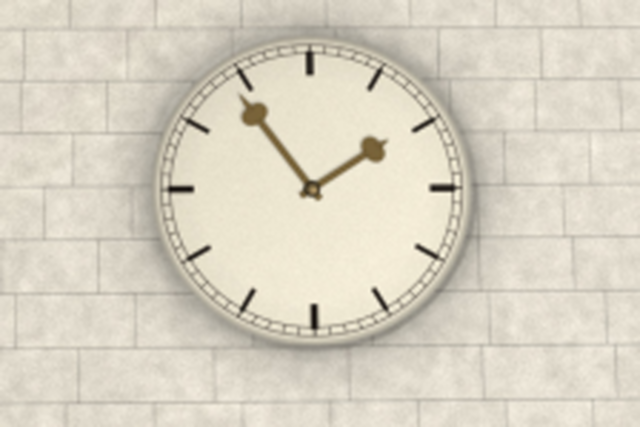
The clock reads h=1 m=54
